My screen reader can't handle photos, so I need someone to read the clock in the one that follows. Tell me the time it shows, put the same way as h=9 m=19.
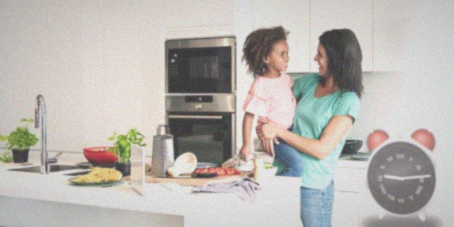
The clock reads h=9 m=14
